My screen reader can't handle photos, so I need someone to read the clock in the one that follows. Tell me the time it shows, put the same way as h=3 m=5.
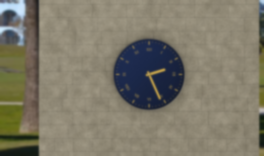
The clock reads h=2 m=26
